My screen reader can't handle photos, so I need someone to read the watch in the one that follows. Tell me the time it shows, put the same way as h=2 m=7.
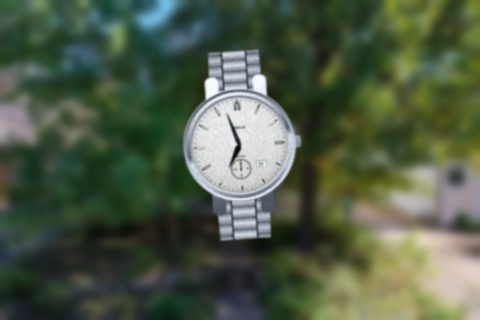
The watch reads h=6 m=57
